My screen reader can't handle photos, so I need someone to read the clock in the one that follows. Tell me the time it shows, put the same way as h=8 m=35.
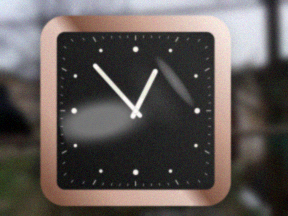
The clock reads h=12 m=53
